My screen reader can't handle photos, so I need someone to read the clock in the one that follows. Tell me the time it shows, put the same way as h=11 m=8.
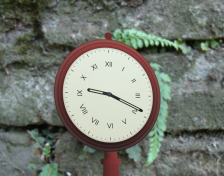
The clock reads h=9 m=19
